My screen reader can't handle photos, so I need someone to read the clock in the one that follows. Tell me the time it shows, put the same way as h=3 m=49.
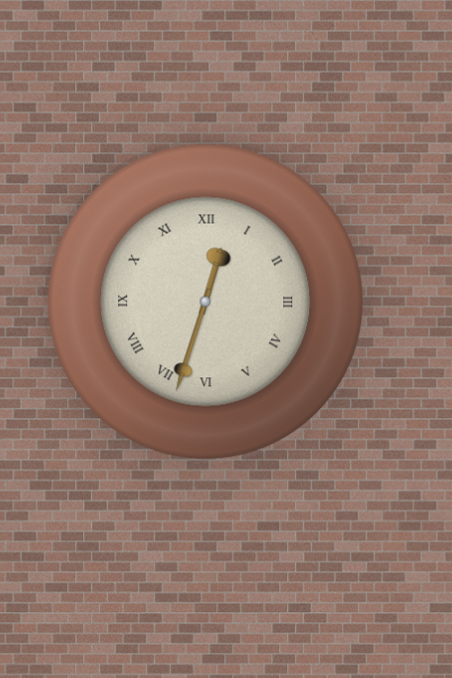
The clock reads h=12 m=33
